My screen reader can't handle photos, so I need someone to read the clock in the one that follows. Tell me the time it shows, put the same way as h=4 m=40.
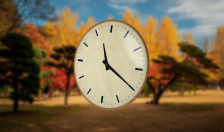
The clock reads h=11 m=20
